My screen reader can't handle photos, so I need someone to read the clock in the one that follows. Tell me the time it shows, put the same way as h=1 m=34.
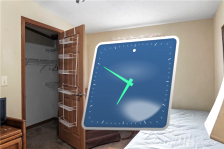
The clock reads h=6 m=50
